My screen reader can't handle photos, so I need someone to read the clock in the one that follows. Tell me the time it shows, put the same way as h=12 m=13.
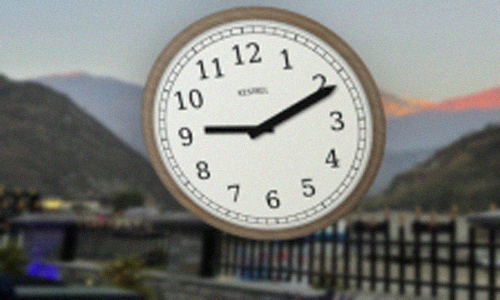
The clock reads h=9 m=11
